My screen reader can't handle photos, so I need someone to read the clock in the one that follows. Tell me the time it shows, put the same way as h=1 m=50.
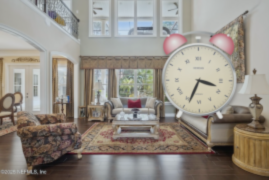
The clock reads h=3 m=34
